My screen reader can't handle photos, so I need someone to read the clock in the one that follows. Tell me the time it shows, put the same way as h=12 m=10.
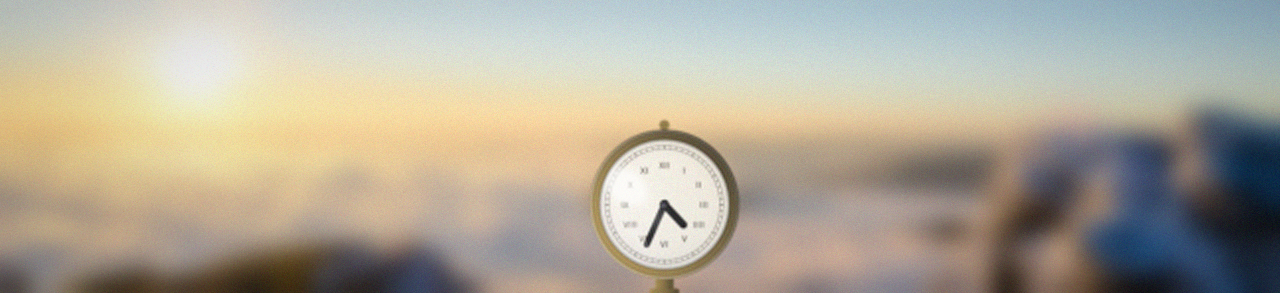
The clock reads h=4 m=34
